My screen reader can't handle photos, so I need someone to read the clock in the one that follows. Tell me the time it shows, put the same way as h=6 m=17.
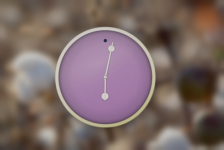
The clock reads h=6 m=2
